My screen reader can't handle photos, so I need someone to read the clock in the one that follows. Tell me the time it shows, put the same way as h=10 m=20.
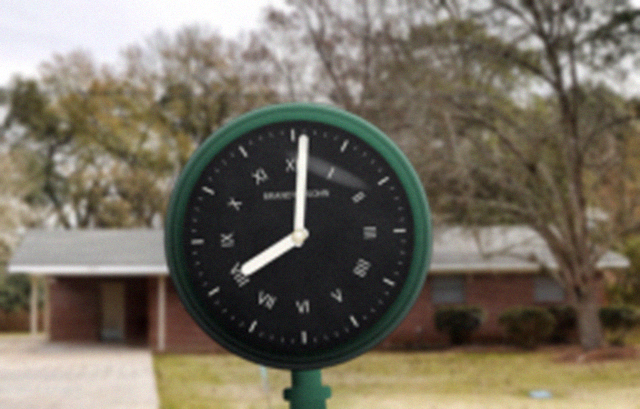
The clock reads h=8 m=1
